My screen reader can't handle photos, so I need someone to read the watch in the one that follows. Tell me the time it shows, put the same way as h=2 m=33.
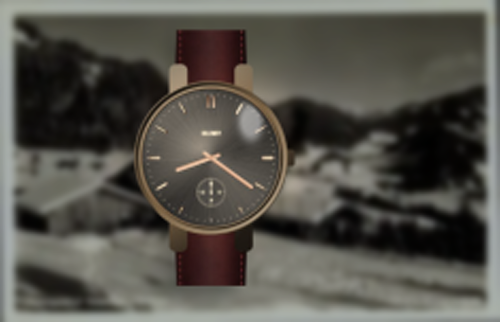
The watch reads h=8 m=21
